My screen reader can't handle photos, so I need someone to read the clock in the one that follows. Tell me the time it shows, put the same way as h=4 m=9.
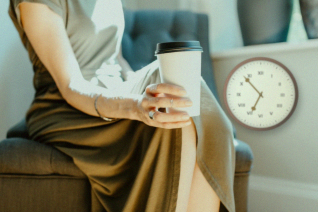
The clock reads h=6 m=53
